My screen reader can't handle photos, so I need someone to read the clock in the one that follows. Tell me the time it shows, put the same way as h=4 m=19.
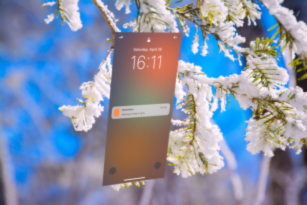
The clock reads h=16 m=11
